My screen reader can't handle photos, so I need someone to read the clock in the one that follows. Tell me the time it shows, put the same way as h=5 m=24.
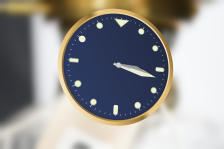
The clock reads h=3 m=17
